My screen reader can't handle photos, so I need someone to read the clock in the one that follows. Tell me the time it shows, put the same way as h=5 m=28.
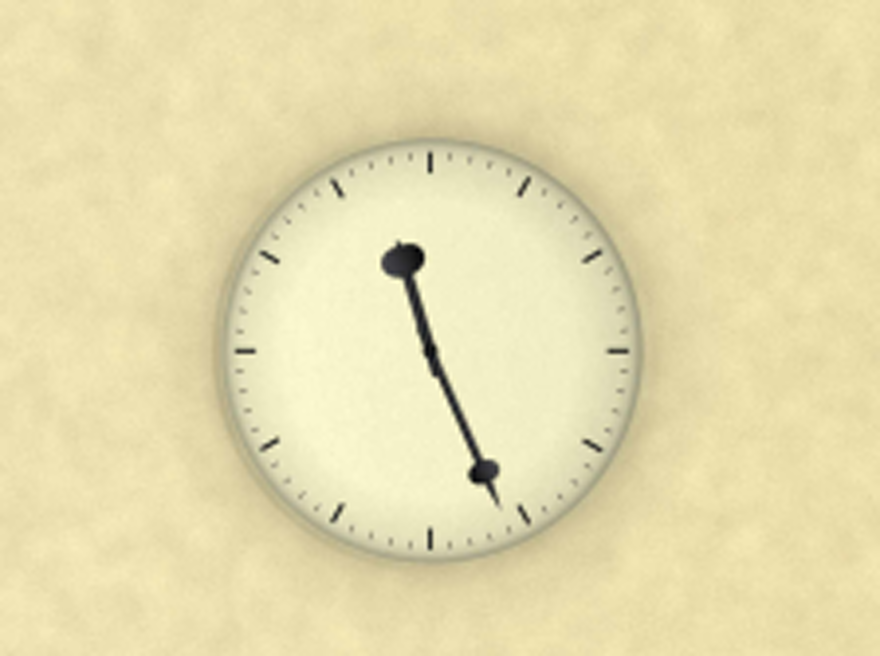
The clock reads h=11 m=26
